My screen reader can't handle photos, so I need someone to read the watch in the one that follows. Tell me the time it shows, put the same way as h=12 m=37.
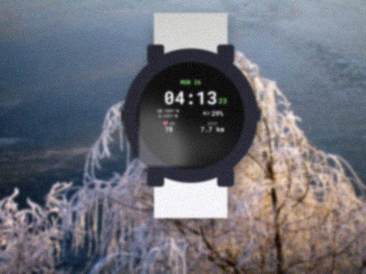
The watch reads h=4 m=13
